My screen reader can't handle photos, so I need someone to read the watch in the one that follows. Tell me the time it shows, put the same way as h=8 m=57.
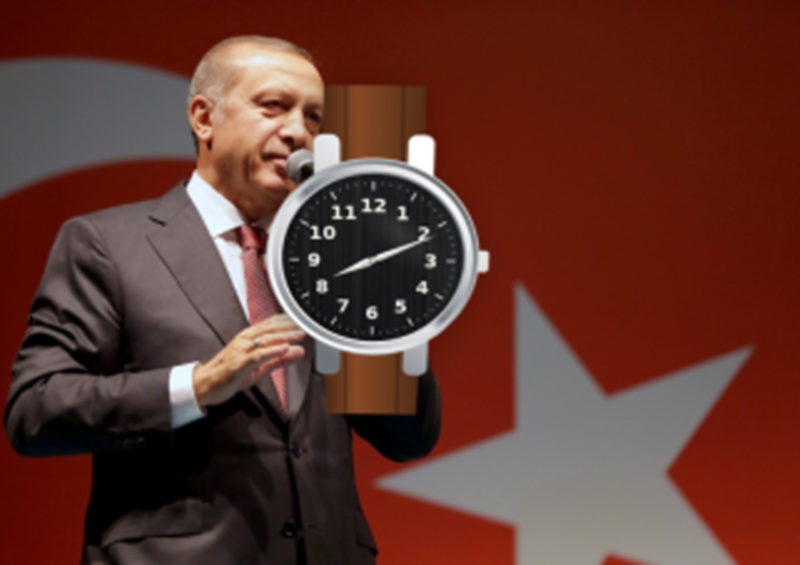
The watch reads h=8 m=11
